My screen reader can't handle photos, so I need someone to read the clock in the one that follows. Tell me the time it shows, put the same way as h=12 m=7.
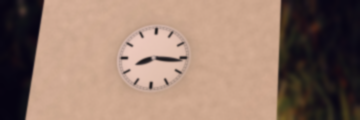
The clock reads h=8 m=16
